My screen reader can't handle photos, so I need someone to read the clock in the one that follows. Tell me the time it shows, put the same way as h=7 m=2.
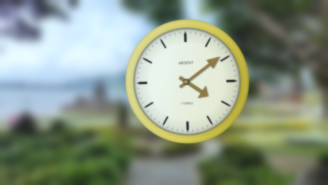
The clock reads h=4 m=9
